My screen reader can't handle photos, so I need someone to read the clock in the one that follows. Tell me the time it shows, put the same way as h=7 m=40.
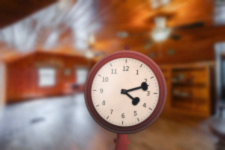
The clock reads h=4 m=12
